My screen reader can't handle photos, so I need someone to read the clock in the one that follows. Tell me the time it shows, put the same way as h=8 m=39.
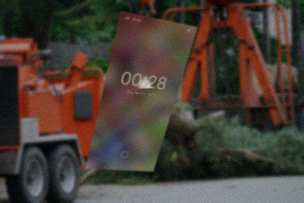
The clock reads h=0 m=28
